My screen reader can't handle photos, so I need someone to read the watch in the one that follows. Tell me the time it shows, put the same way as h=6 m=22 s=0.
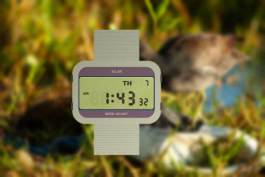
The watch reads h=1 m=43 s=32
